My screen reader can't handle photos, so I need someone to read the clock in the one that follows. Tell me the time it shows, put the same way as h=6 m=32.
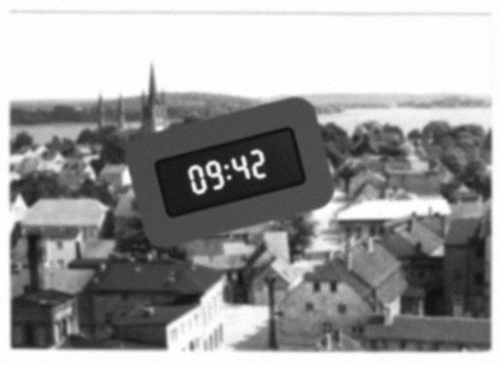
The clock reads h=9 m=42
